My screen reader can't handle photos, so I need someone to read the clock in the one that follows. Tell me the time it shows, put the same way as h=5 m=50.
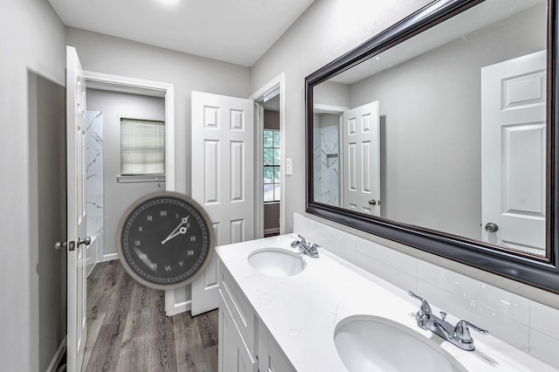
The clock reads h=2 m=8
